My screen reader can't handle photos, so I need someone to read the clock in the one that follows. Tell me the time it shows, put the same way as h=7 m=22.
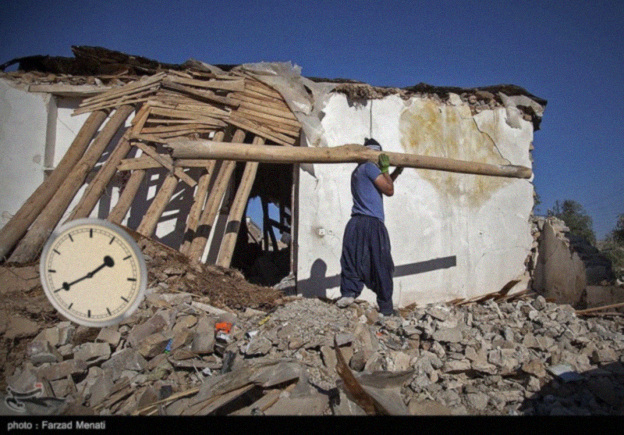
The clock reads h=1 m=40
